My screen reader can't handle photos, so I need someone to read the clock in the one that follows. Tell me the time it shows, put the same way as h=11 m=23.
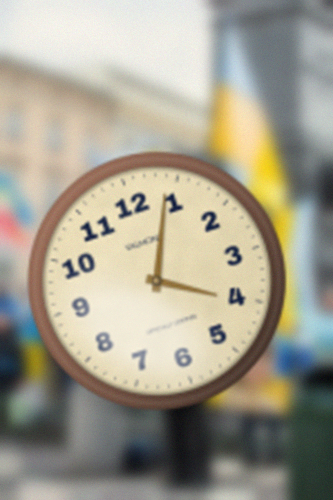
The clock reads h=4 m=4
